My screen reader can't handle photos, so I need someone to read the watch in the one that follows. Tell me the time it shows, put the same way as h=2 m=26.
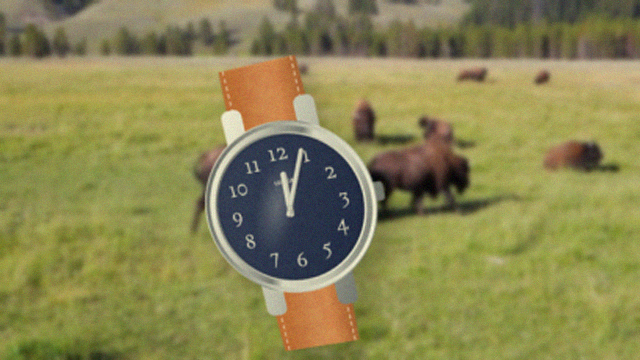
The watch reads h=12 m=4
